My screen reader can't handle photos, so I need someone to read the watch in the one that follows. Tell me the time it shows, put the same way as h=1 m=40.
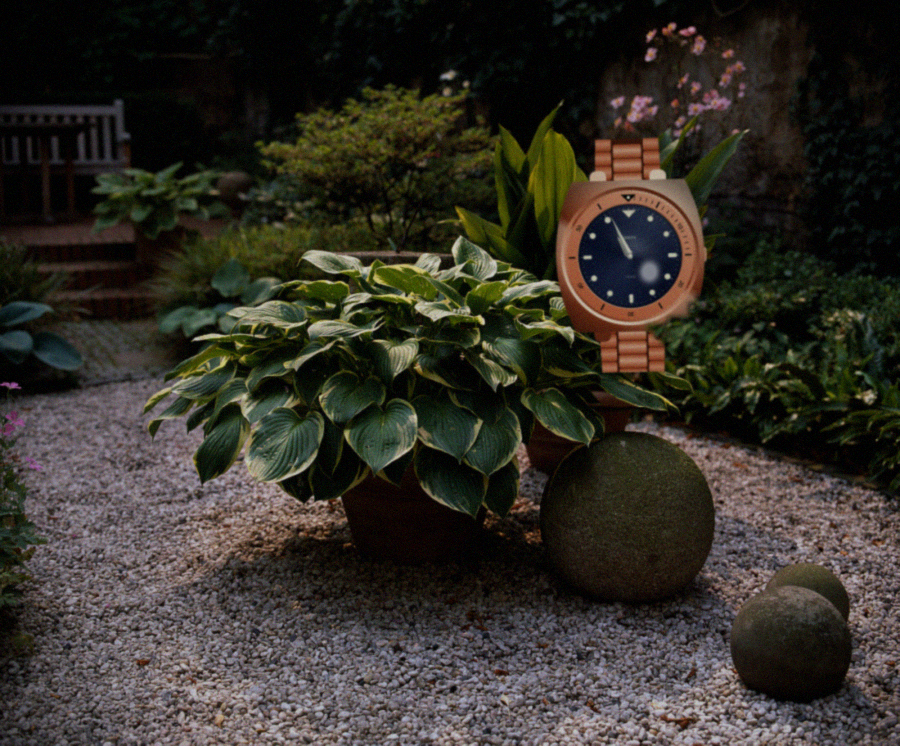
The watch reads h=10 m=56
